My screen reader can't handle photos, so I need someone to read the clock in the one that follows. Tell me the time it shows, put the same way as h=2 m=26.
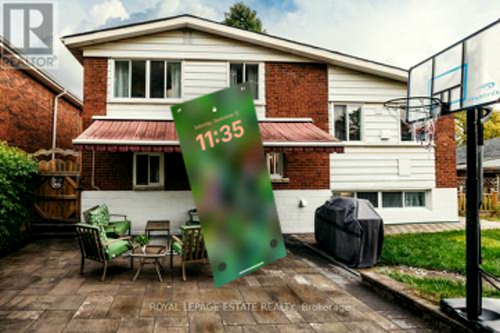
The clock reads h=11 m=35
